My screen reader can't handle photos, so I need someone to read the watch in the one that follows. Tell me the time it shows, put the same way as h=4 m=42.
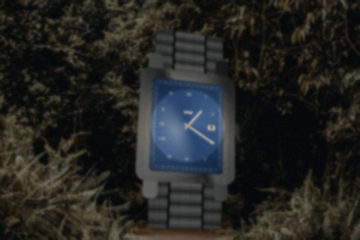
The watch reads h=1 m=20
